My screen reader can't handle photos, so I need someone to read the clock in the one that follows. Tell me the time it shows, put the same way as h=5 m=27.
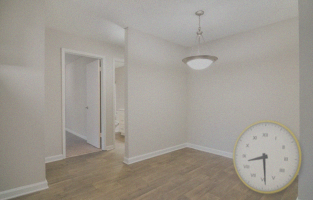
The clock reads h=8 m=29
